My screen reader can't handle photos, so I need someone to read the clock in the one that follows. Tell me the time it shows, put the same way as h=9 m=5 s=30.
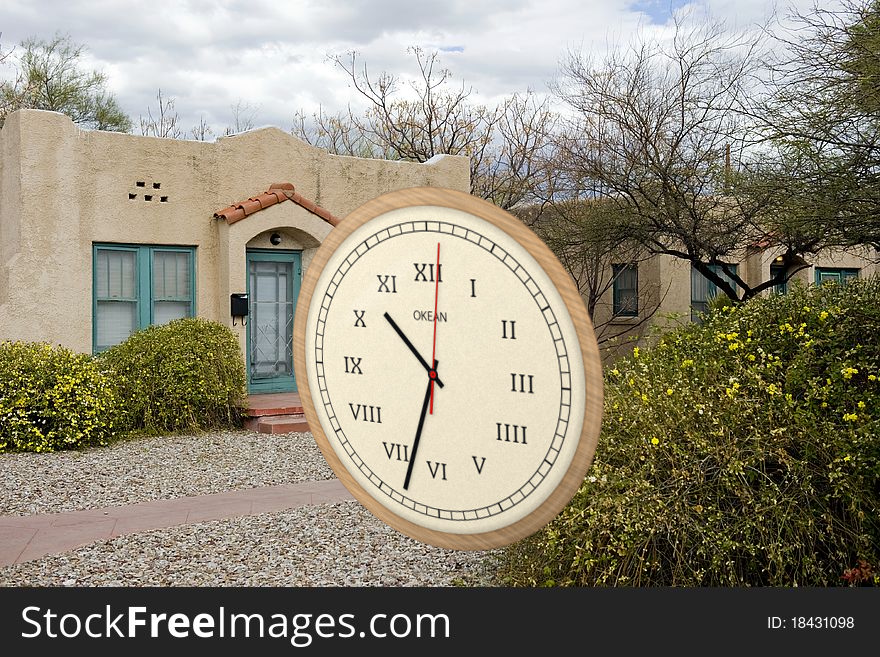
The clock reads h=10 m=33 s=1
